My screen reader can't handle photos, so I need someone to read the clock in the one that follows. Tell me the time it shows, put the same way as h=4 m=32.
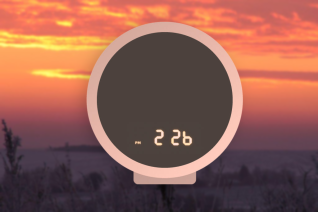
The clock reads h=2 m=26
